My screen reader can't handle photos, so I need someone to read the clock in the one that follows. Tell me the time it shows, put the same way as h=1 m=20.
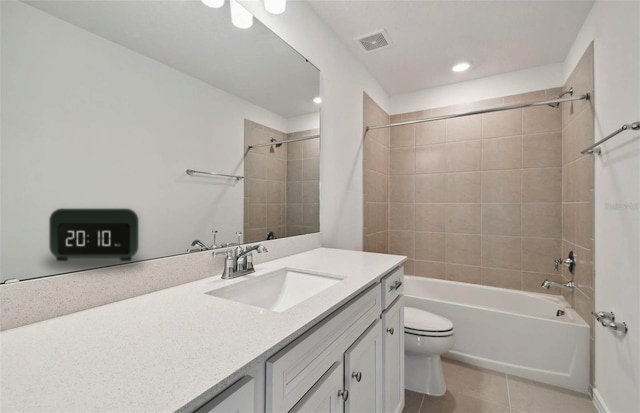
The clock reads h=20 m=10
